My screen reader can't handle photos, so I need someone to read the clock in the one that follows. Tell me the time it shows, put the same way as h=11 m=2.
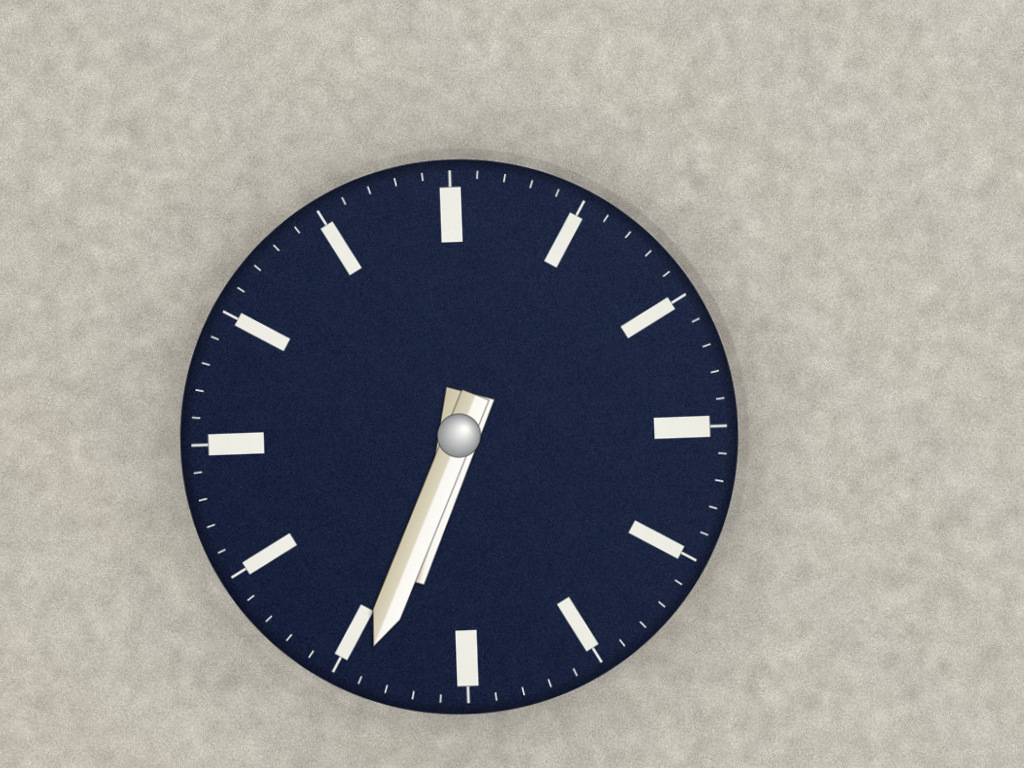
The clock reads h=6 m=34
